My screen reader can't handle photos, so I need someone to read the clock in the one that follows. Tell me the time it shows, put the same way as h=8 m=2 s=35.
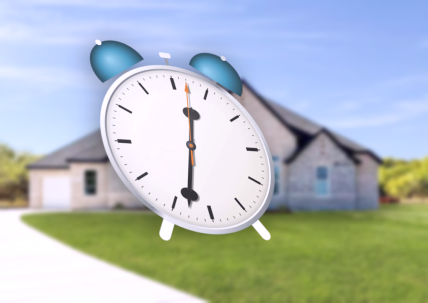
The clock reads h=12 m=33 s=2
